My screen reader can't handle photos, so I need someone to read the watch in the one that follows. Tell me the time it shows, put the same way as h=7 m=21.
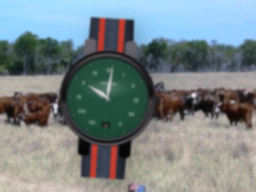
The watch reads h=10 m=1
